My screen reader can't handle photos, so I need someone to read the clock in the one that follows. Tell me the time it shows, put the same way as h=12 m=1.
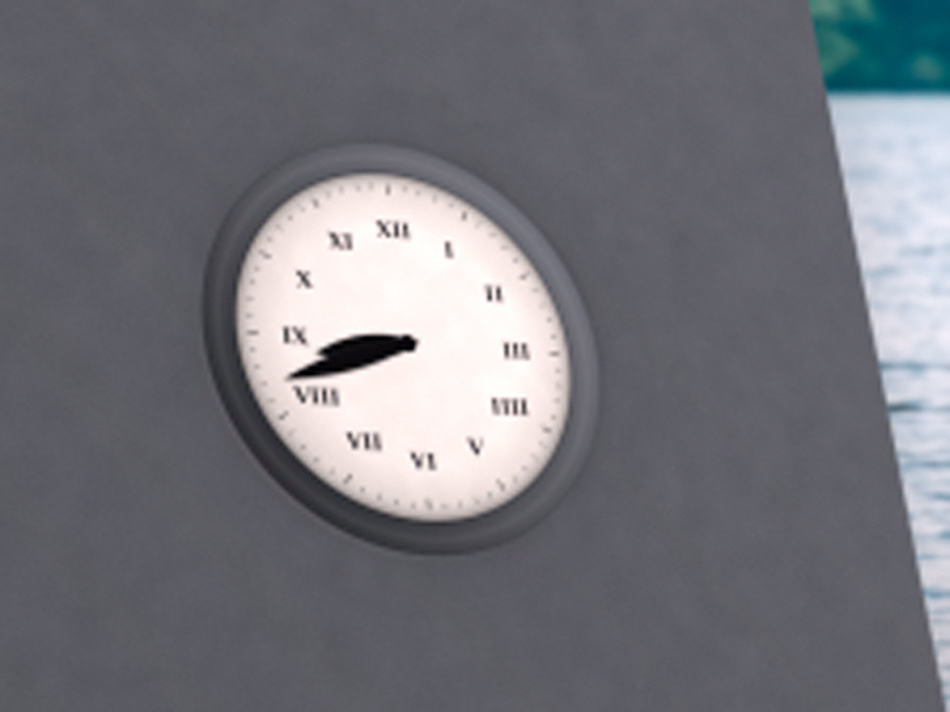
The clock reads h=8 m=42
